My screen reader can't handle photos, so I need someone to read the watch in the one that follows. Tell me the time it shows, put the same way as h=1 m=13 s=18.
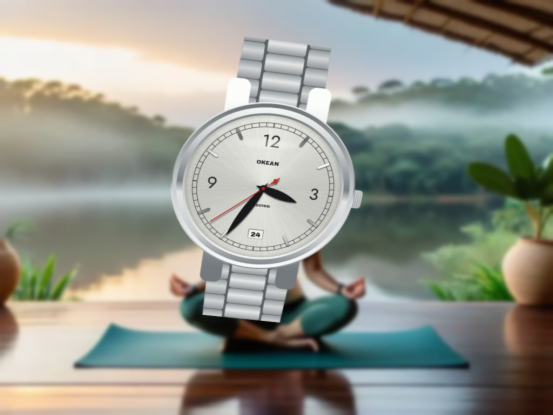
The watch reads h=3 m=34 s=38
